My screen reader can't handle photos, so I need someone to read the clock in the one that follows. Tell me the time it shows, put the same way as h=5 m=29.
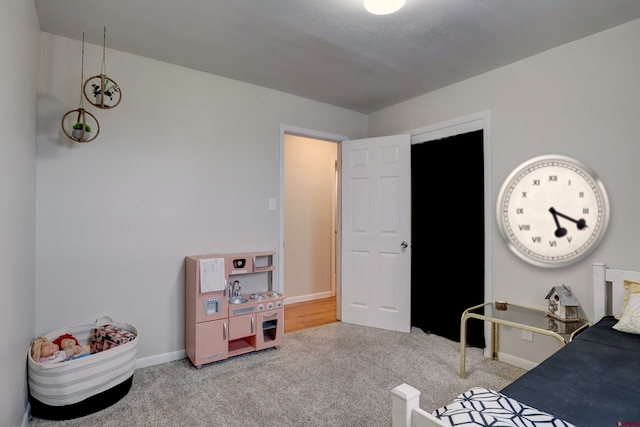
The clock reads h=5 m=19
